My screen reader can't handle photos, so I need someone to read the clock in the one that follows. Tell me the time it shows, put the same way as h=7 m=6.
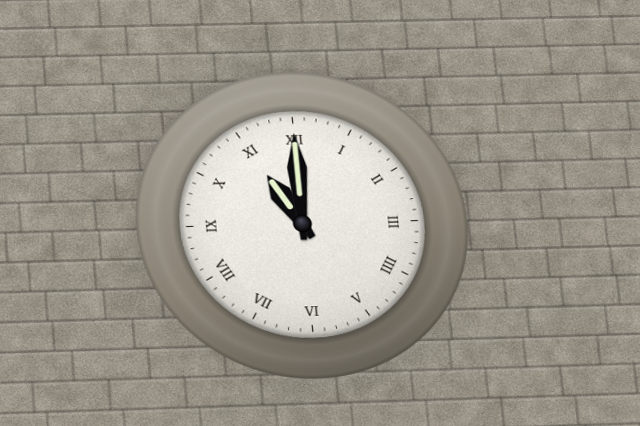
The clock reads h=11 m=0
